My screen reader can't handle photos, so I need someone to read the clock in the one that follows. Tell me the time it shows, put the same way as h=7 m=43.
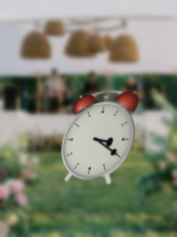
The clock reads h=3 m=20
